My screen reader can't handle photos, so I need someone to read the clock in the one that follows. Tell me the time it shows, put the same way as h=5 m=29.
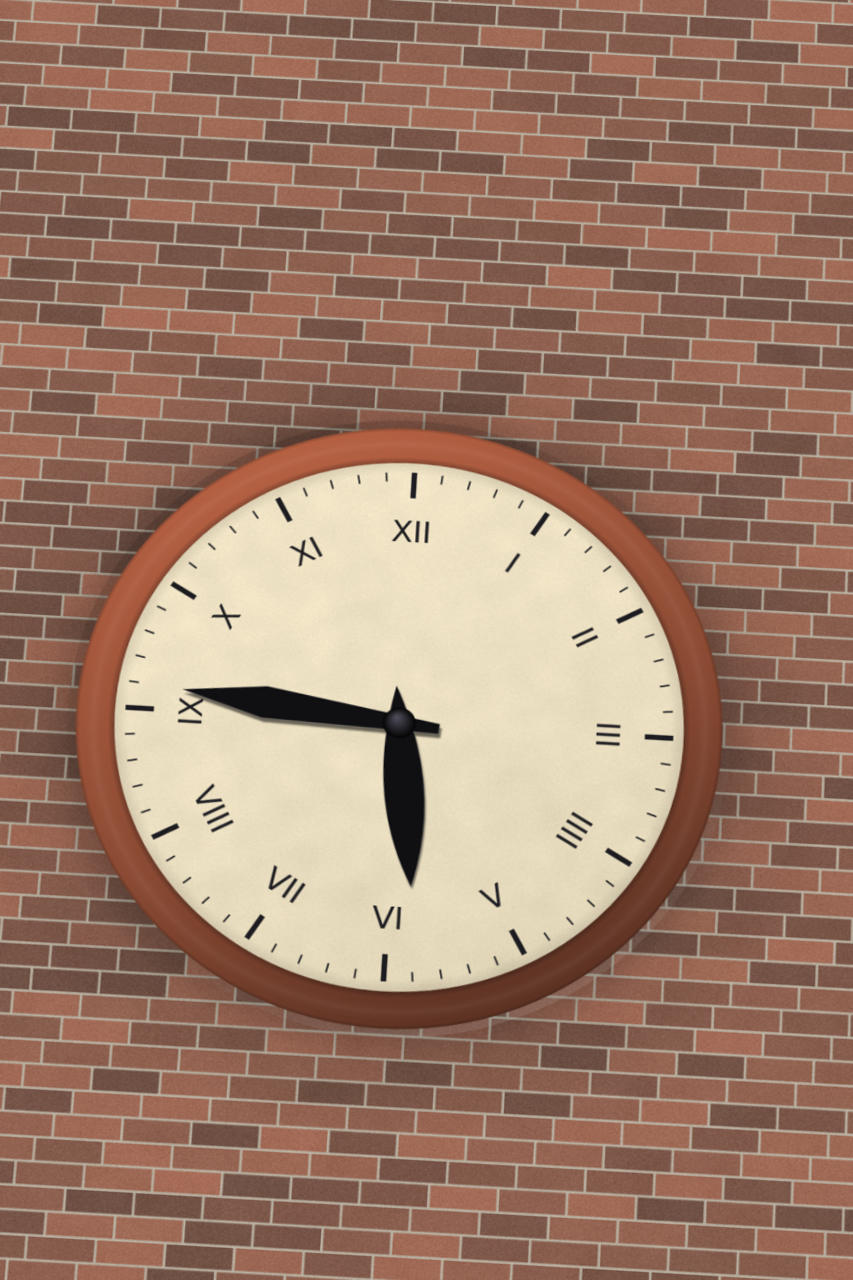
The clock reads h=5 m=46
